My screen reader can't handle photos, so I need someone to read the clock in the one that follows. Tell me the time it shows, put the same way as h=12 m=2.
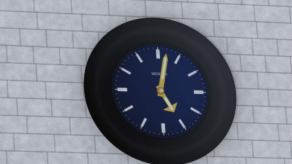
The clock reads h=5 m=2
